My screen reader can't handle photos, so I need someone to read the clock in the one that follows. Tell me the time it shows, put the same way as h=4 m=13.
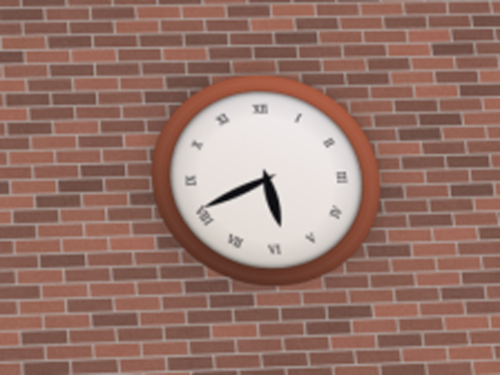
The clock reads h=5 m=41
